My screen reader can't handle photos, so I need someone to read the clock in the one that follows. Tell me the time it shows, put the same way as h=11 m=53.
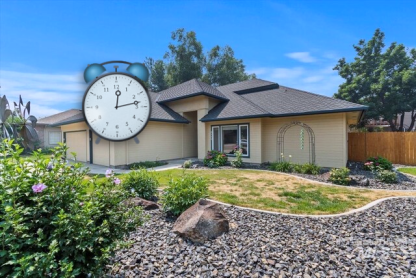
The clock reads h=12 m=13
